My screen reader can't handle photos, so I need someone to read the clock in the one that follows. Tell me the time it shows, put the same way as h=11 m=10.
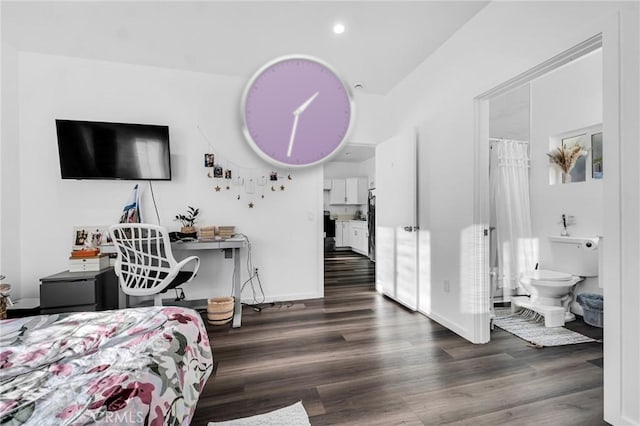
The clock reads h=1 m=32
